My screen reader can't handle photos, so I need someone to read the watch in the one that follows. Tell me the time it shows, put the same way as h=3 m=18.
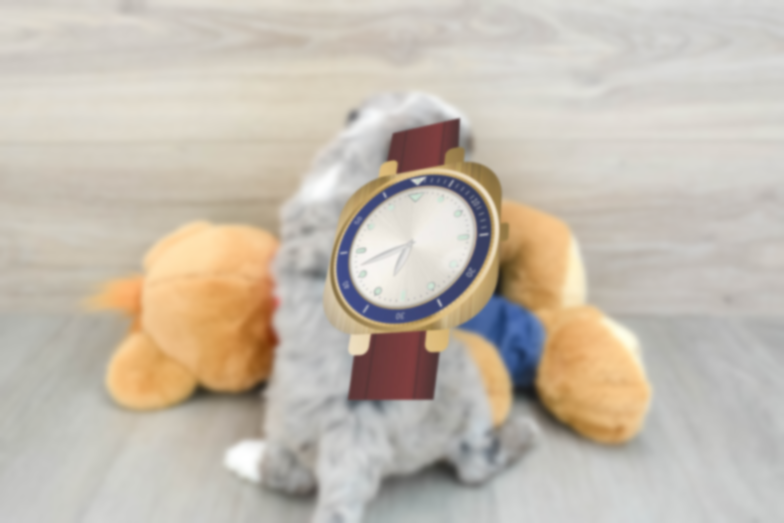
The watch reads h=6 m=42
